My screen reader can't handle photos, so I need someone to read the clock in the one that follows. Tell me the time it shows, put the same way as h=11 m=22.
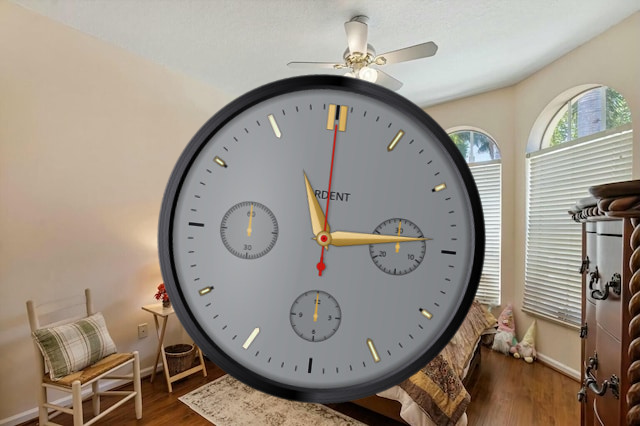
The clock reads h=11 m=14
